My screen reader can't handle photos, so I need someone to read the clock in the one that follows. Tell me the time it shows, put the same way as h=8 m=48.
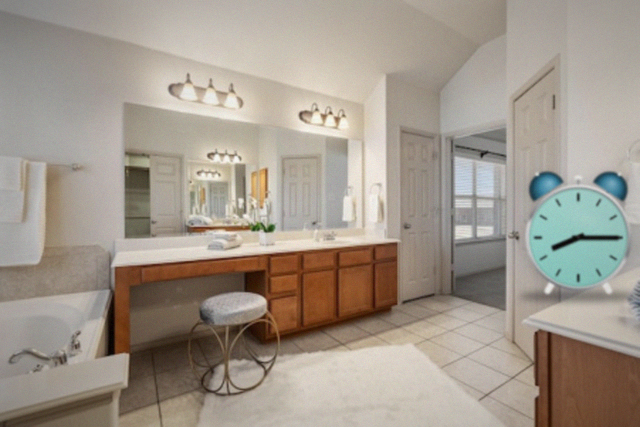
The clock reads h=8 m=15
